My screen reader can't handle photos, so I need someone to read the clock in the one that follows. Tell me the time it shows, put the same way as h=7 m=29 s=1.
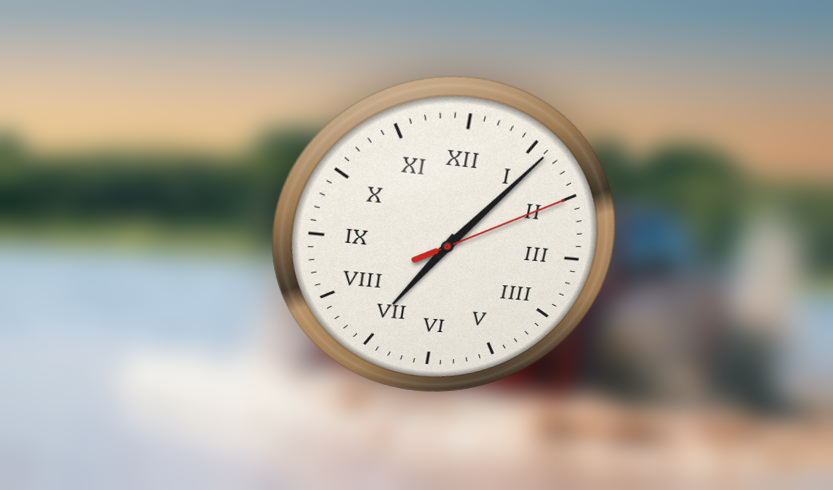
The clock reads h=7 m=6 s=10
